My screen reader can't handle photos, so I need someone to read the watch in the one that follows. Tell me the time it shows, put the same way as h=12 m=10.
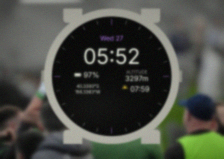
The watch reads h=5 m=52
